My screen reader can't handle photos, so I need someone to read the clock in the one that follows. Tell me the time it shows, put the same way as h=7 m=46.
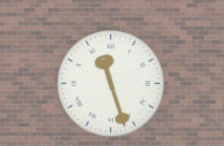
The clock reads h=11 m=27
